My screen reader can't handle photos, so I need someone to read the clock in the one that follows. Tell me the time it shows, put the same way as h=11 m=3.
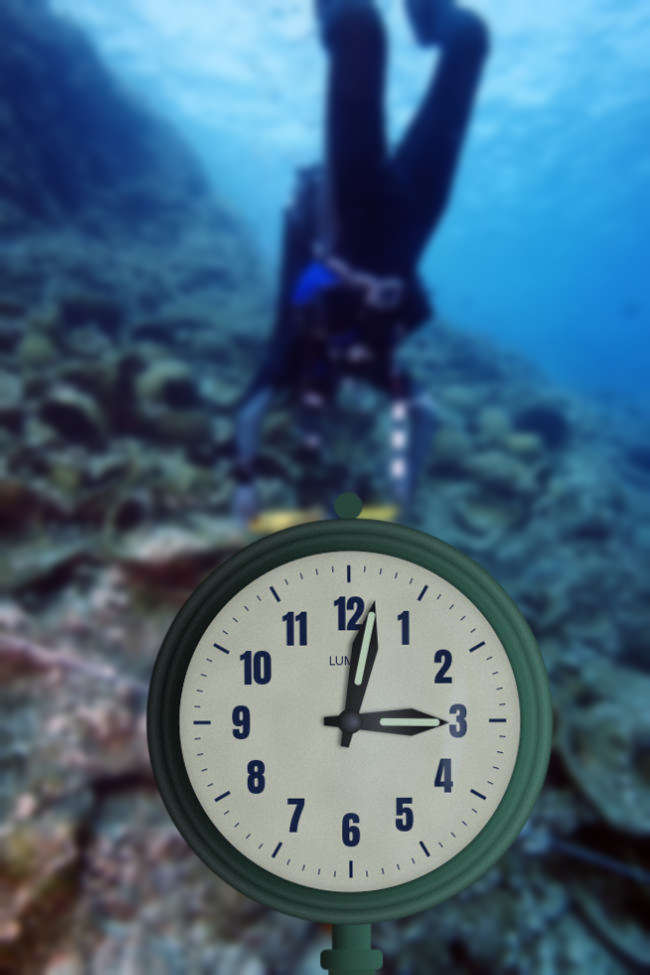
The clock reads h=3 m=2
